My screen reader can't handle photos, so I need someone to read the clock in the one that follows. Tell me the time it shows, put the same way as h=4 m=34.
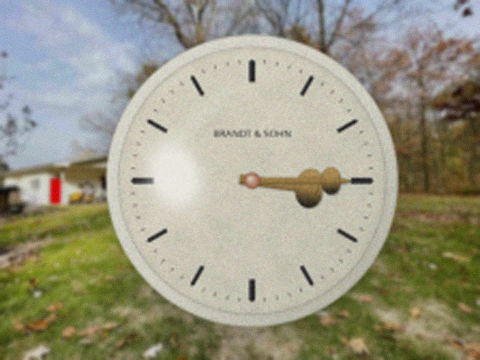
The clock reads h=3 m=15
